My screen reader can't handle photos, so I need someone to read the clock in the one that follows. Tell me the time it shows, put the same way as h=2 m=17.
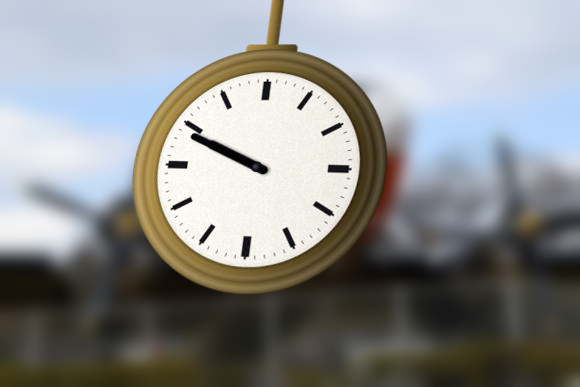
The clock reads h=9 m=49
